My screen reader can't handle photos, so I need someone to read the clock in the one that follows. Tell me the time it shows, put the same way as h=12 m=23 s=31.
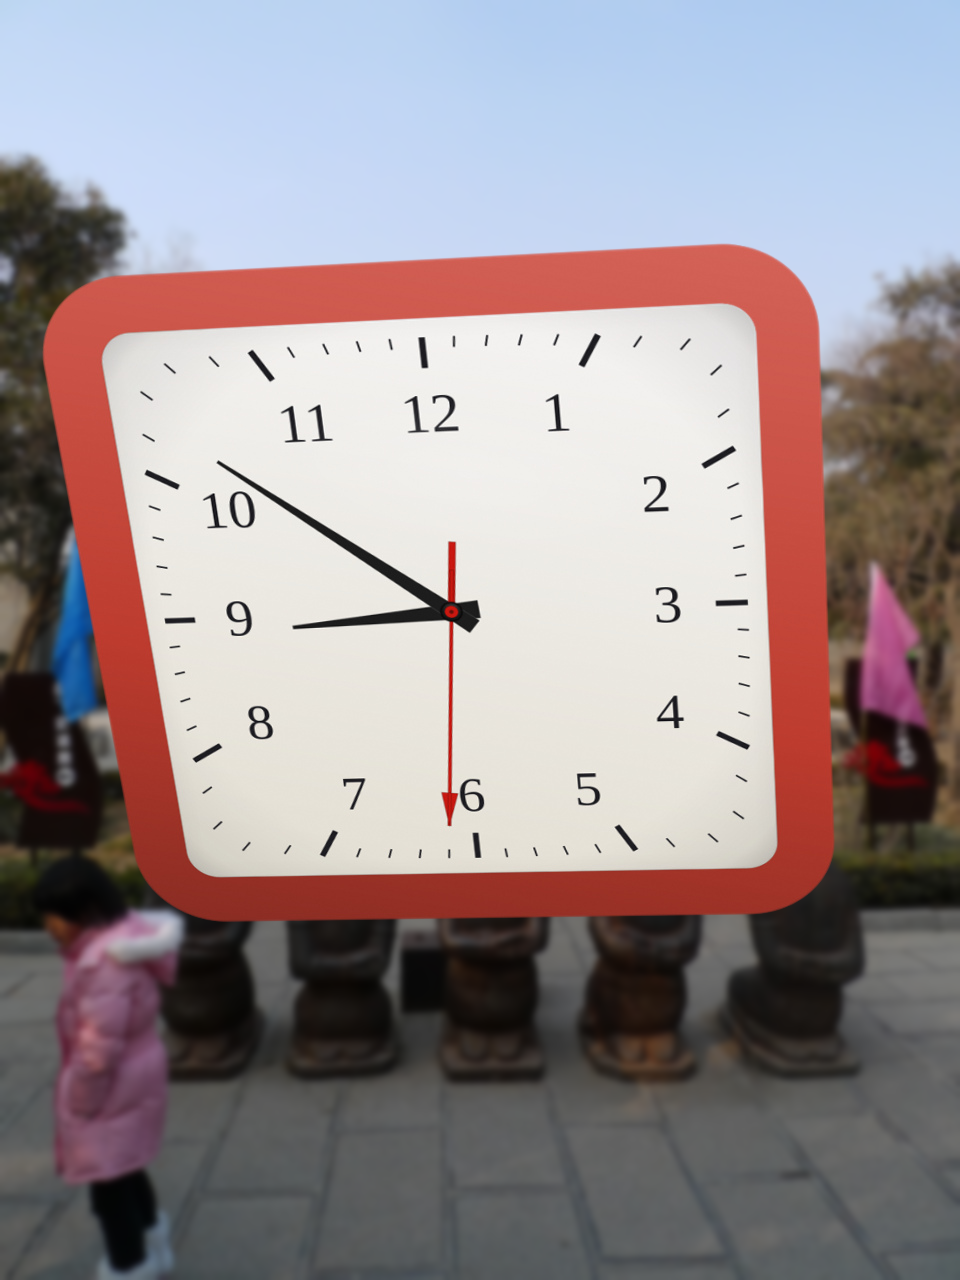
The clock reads h=8 m=51 s=31
